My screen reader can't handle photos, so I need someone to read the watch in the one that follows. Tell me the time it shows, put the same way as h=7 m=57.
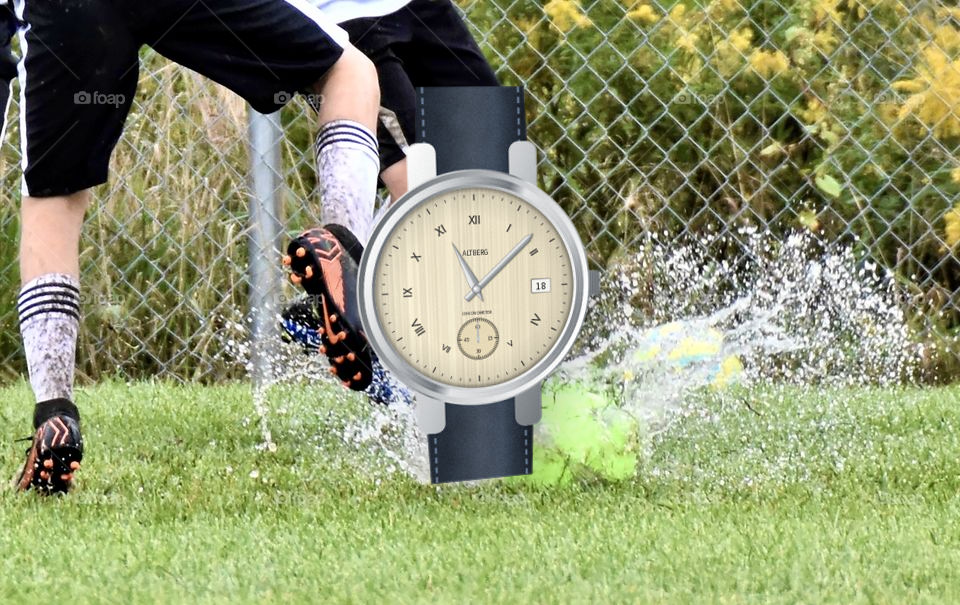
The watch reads h=11 m=8
